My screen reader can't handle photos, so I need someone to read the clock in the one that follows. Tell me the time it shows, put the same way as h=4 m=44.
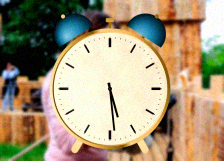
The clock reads h=5 m=29
